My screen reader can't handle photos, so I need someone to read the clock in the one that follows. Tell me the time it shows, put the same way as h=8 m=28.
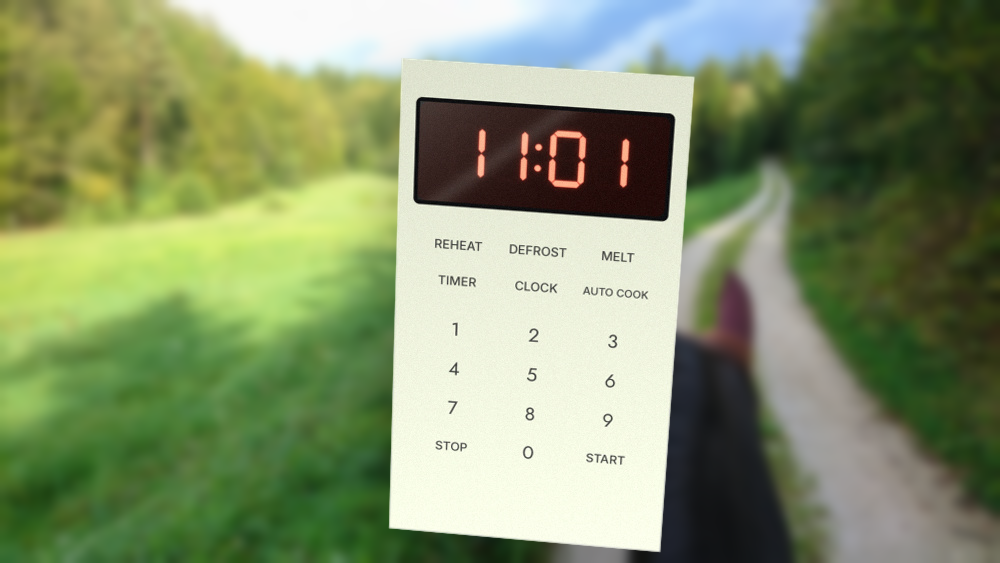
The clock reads h=11 m=1
